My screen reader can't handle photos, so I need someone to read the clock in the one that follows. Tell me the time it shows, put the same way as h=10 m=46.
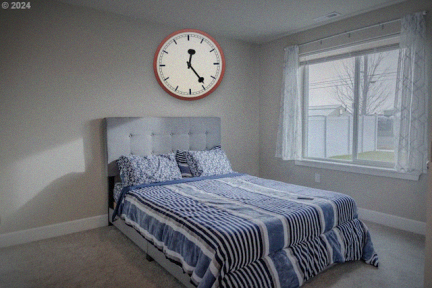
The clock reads h=12 m=24
